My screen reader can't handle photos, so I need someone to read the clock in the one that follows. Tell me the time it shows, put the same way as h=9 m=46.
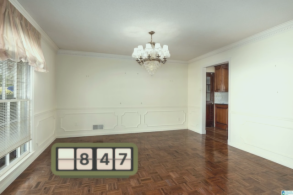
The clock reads h=8 m=47
